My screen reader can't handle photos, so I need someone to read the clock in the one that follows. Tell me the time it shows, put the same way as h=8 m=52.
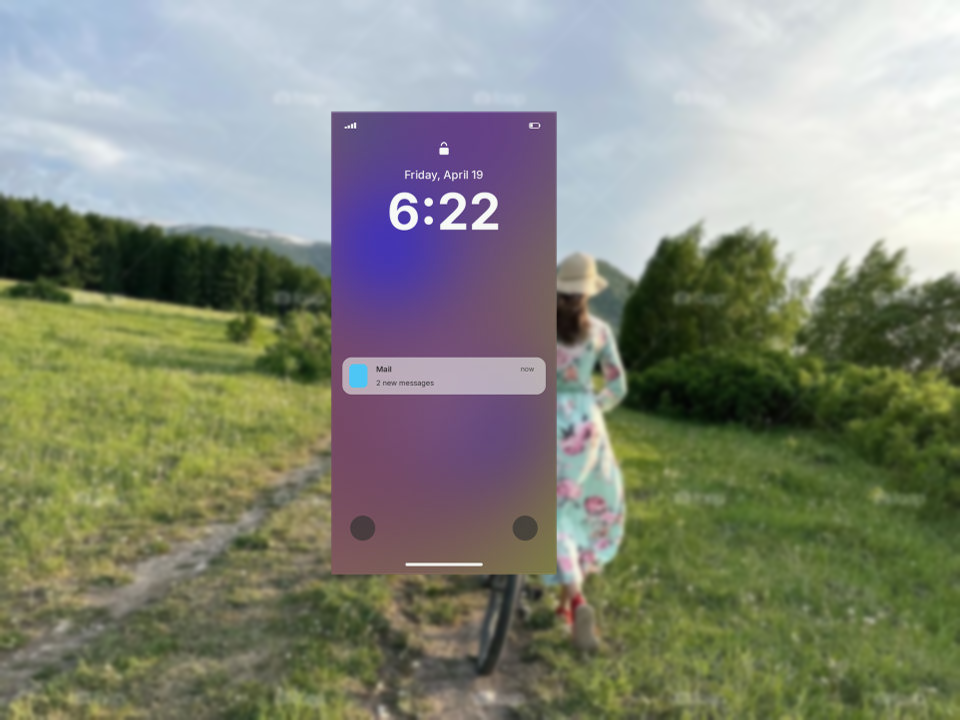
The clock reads h=6 m=22
